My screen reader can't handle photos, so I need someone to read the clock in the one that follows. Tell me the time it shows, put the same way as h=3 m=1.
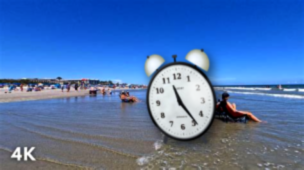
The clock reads h=11 m=24
